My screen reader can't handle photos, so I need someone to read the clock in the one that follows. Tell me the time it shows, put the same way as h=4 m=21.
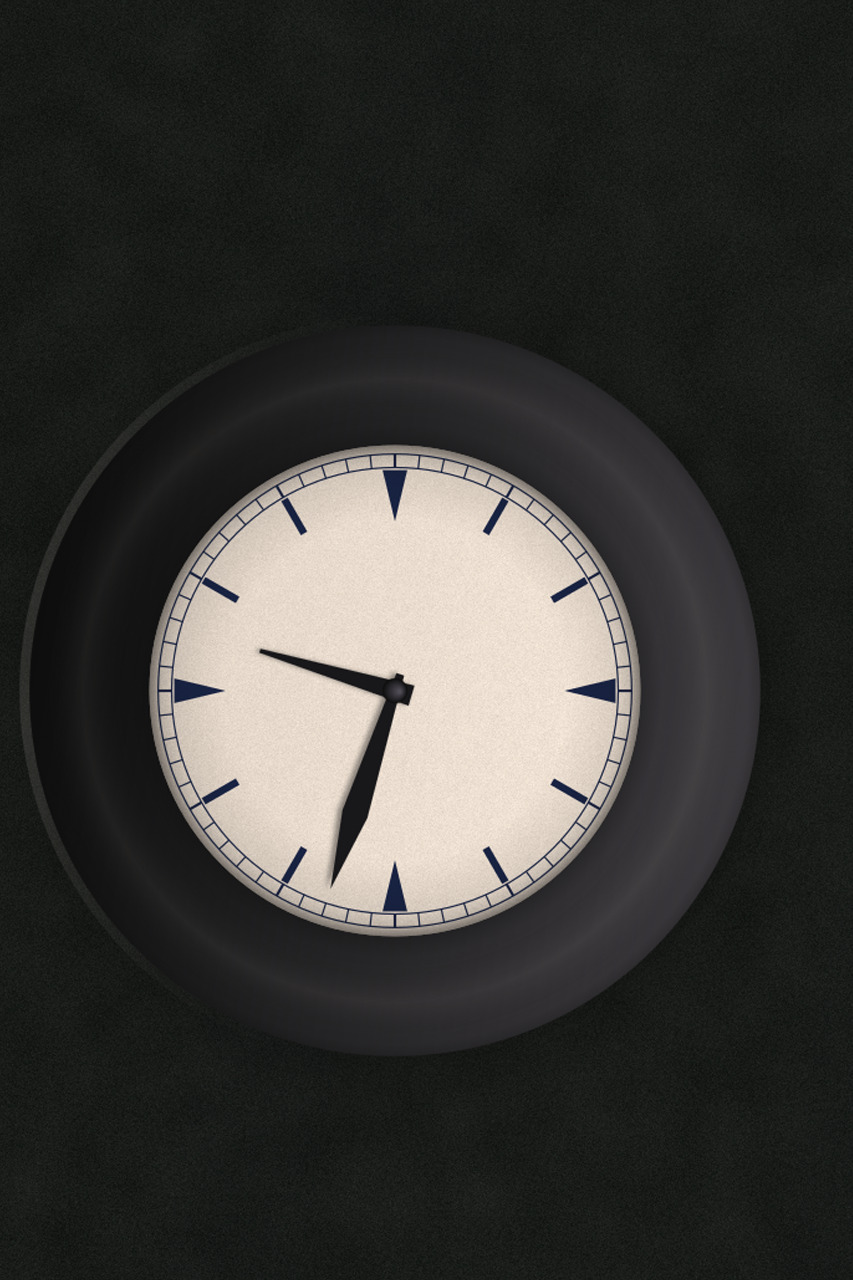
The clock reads h=9 m=33
